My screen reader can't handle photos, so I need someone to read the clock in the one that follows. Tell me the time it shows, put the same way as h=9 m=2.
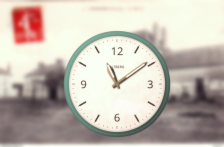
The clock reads h=11 m=9
